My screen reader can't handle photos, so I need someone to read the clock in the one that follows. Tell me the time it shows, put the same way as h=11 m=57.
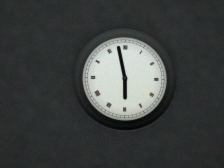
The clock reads h=5 m=58
